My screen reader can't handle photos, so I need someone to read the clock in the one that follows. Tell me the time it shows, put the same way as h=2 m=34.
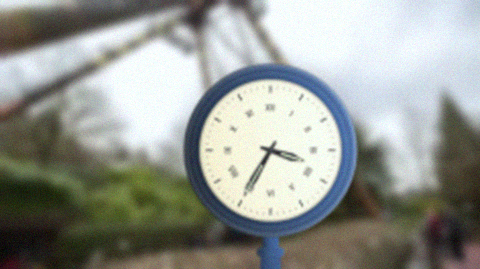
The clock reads h=3 m=35
